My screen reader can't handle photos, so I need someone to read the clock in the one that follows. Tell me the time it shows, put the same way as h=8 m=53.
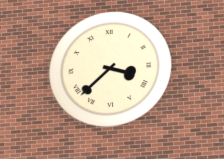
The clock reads h=3 m=38
